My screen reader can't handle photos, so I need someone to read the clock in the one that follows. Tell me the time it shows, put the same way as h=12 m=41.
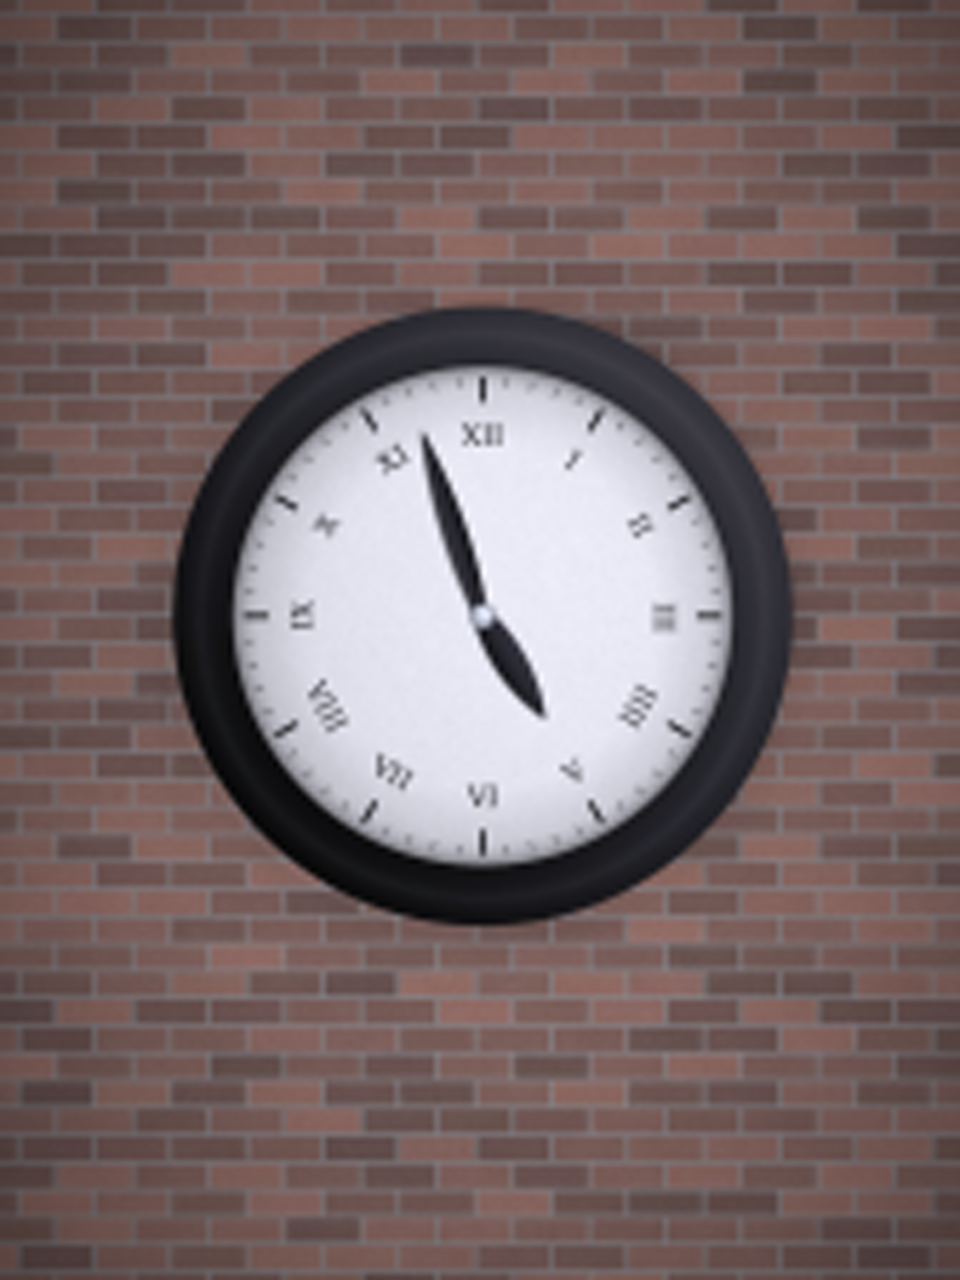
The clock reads h=4 m=57
